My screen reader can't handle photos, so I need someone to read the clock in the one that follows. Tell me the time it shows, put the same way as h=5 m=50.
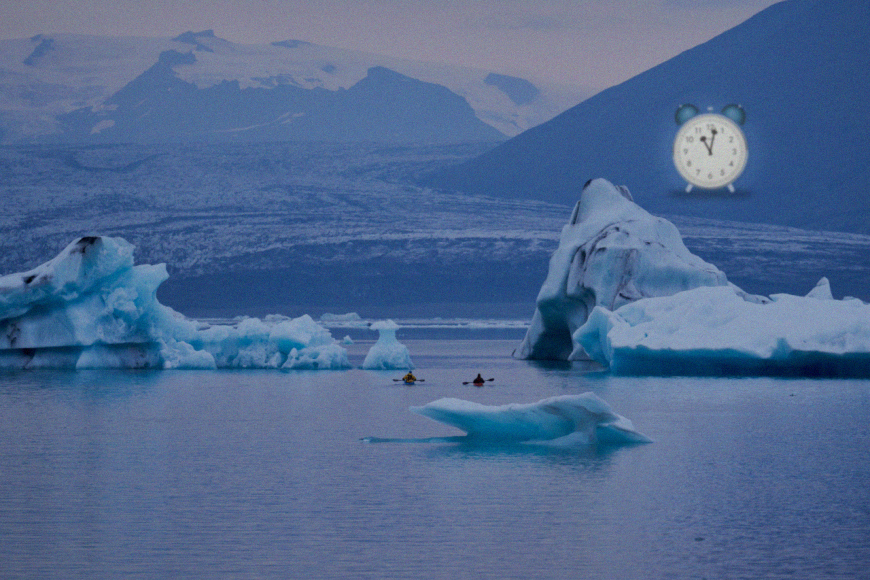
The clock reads h=11 m=2
